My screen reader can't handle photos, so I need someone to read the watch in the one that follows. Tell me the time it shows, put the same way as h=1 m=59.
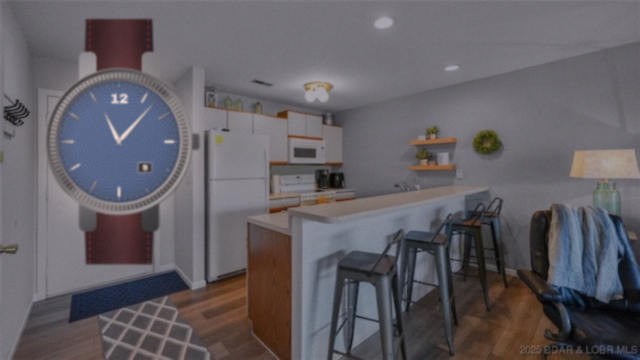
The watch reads h=11 m=7
